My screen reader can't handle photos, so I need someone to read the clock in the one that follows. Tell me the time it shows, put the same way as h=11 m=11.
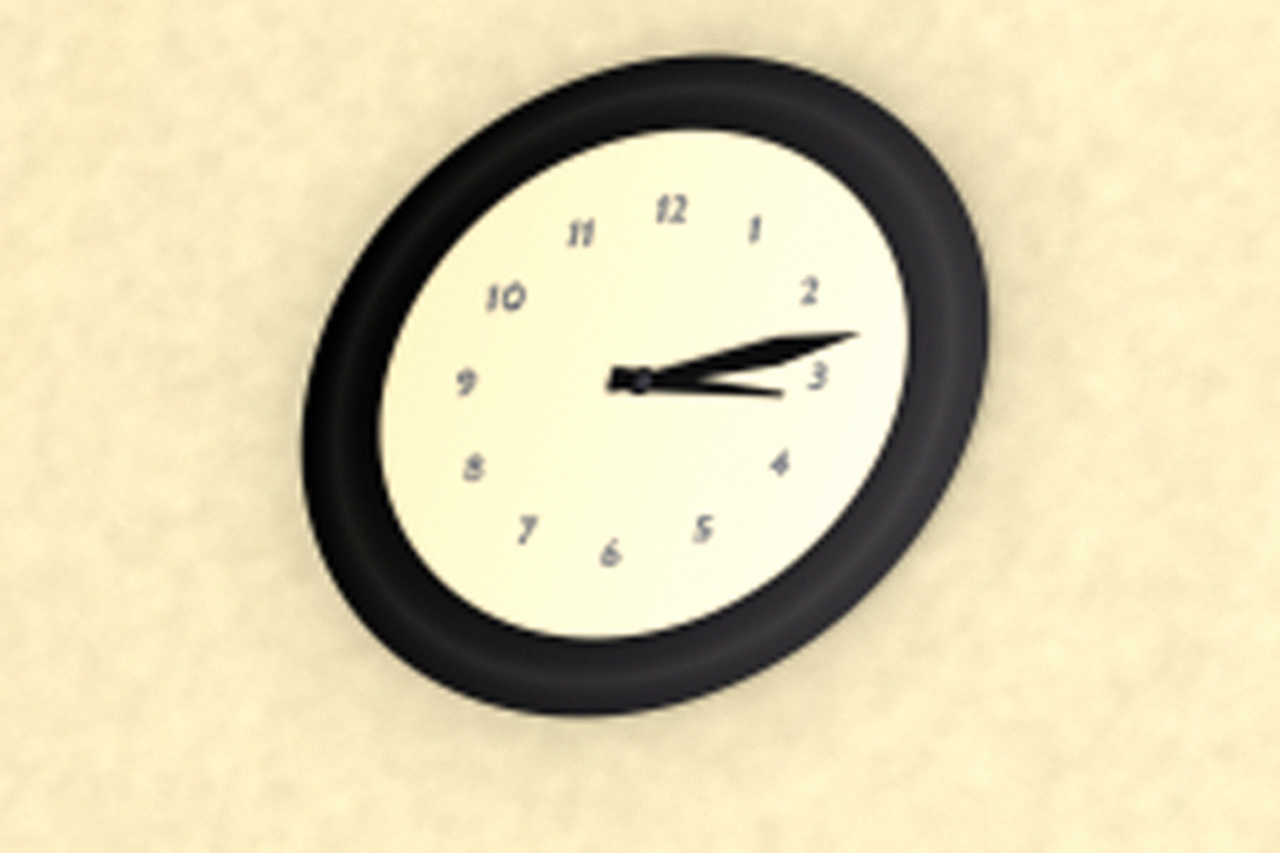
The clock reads h=3 m=13
